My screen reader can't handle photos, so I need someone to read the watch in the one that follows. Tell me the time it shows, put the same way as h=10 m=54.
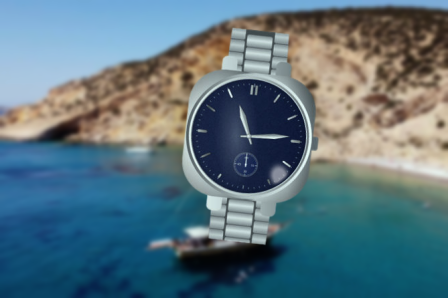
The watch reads h=11 m=14
